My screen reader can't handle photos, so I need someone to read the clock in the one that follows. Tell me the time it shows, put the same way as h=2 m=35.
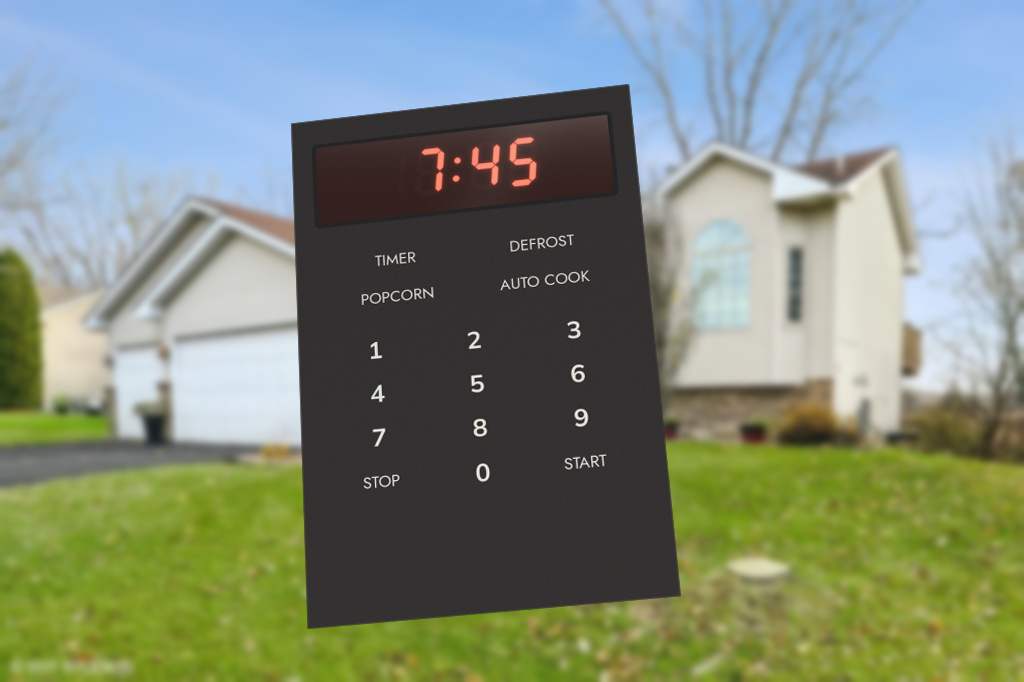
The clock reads h=7 m=45
